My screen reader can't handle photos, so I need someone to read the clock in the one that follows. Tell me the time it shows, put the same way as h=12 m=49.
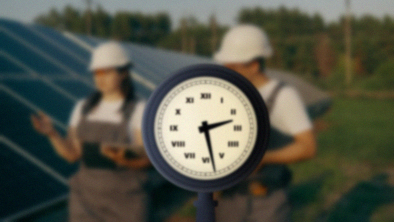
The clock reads h=2 m=28
